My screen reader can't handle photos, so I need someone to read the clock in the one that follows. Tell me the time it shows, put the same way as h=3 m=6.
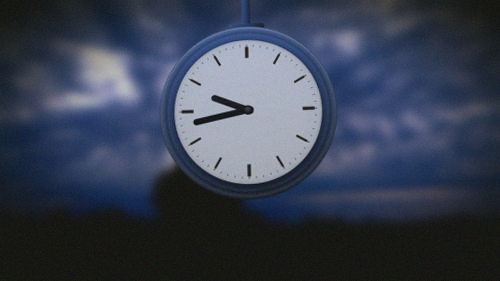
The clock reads h=9 m=43
